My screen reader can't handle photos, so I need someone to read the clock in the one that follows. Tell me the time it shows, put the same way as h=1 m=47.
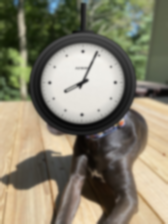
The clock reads h=8 m=4
